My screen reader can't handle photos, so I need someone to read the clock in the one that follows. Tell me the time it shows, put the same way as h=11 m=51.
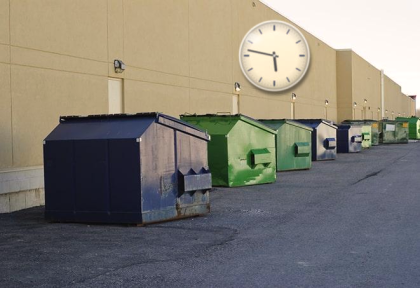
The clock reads h=5 m=47
